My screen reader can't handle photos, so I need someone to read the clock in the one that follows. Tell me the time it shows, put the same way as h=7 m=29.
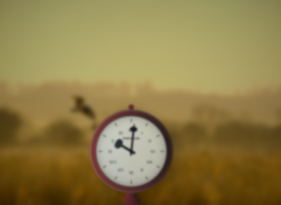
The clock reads h=10 m=1
